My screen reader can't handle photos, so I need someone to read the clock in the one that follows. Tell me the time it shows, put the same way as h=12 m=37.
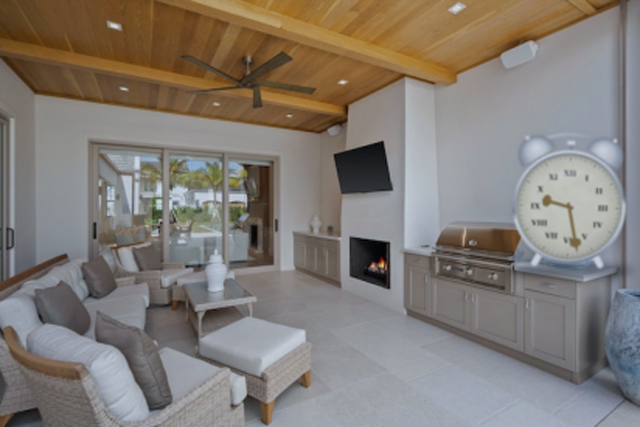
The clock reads h=9 m=28
